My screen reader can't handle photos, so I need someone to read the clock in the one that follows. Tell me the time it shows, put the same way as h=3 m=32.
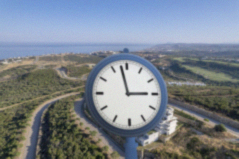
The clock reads h=2 m=58
